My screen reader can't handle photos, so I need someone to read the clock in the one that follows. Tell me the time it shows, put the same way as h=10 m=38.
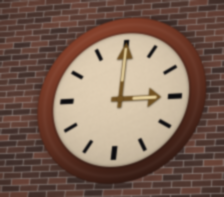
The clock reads h=3 m=0
